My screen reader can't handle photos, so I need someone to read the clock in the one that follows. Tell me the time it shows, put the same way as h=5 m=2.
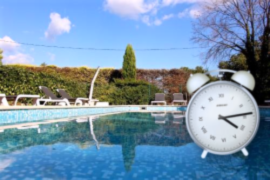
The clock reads h=4 m=14
